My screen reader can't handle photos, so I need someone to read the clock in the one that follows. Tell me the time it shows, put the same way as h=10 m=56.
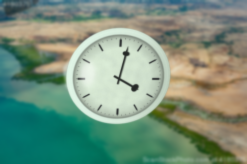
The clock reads h=4 m=2
